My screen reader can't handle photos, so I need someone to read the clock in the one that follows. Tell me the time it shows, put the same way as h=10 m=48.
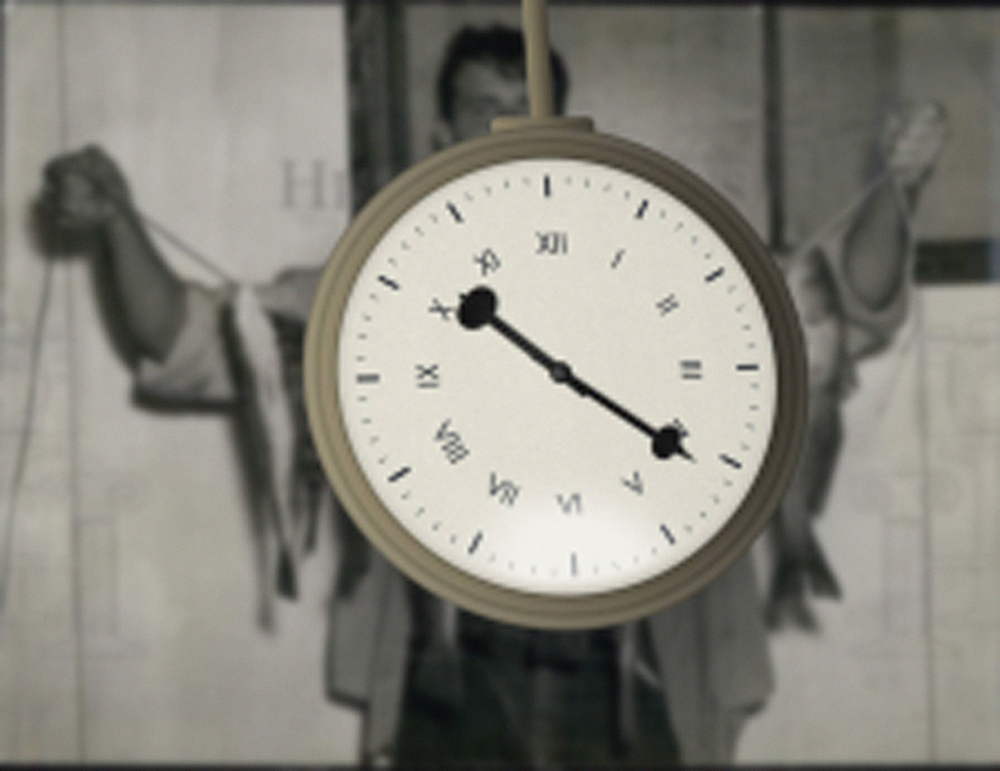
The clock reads h=10 m=21
